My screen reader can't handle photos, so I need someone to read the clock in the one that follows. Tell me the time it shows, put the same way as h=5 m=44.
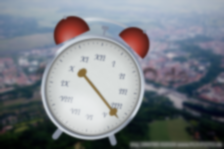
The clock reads h=10 m=22
